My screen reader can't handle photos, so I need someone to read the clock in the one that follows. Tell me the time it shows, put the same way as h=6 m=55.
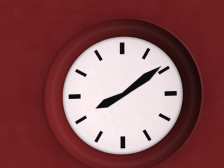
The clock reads h=8 m=9
